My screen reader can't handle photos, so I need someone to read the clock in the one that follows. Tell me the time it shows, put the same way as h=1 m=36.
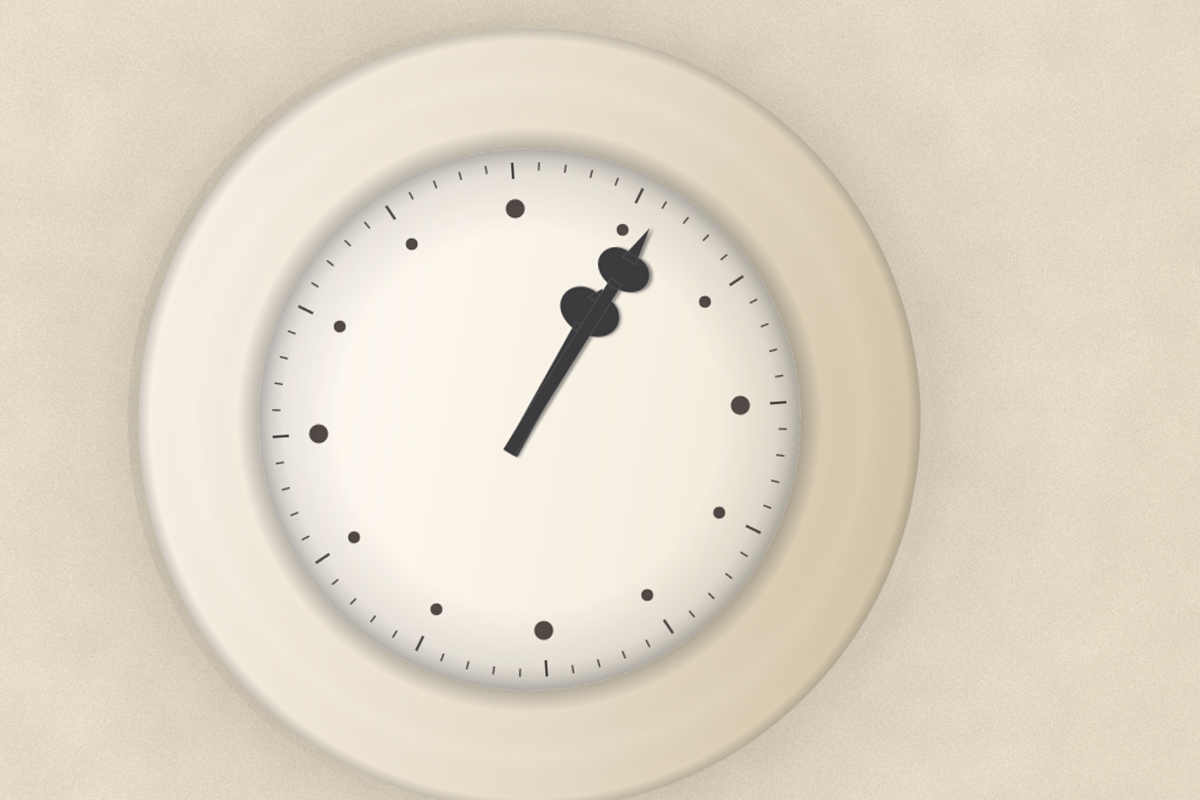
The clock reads h=1 m=6
